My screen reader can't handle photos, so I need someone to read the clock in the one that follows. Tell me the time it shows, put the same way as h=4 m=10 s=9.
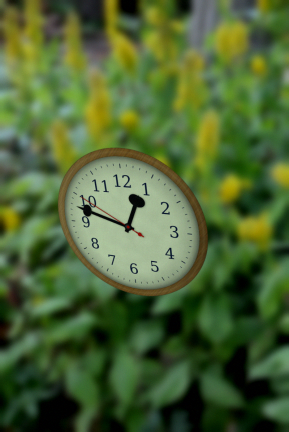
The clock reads h=12 m=47 s=50
